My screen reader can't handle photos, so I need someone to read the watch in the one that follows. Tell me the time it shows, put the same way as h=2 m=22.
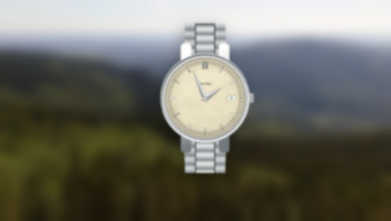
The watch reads h=1 m=56
